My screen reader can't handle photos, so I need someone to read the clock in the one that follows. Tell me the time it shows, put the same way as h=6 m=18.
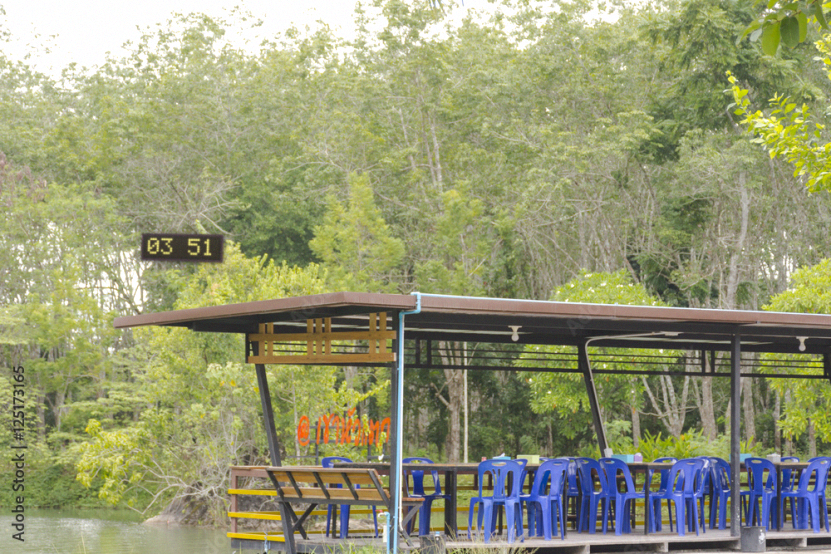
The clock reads h=3 m=51
